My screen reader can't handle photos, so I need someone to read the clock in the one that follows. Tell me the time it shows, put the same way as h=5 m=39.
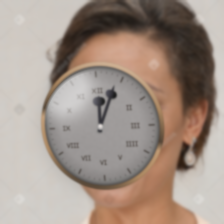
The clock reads h=12 m=4
